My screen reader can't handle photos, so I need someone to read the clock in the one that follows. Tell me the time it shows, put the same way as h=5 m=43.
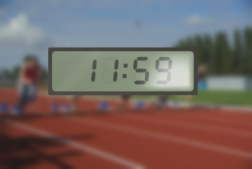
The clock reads h=11 m=59
